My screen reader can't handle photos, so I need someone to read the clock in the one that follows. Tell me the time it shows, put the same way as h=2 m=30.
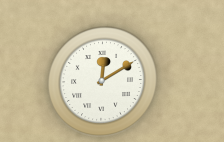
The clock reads h=12 m=10
